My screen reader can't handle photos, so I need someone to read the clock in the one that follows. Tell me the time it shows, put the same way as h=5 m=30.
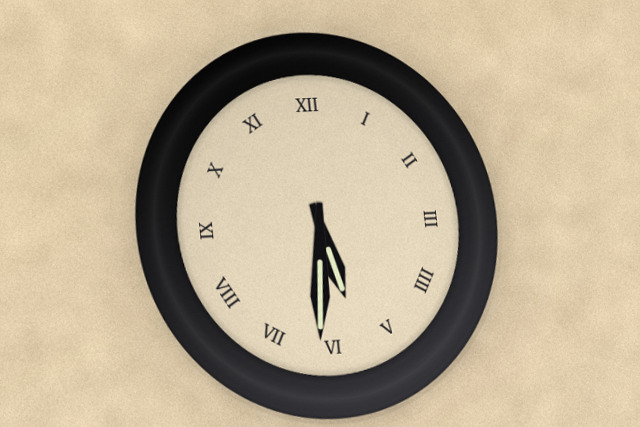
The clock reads h=5 m=31
